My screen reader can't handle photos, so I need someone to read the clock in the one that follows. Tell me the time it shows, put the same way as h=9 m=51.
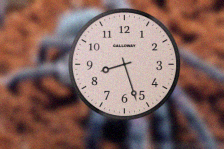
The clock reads h=8 m=27
